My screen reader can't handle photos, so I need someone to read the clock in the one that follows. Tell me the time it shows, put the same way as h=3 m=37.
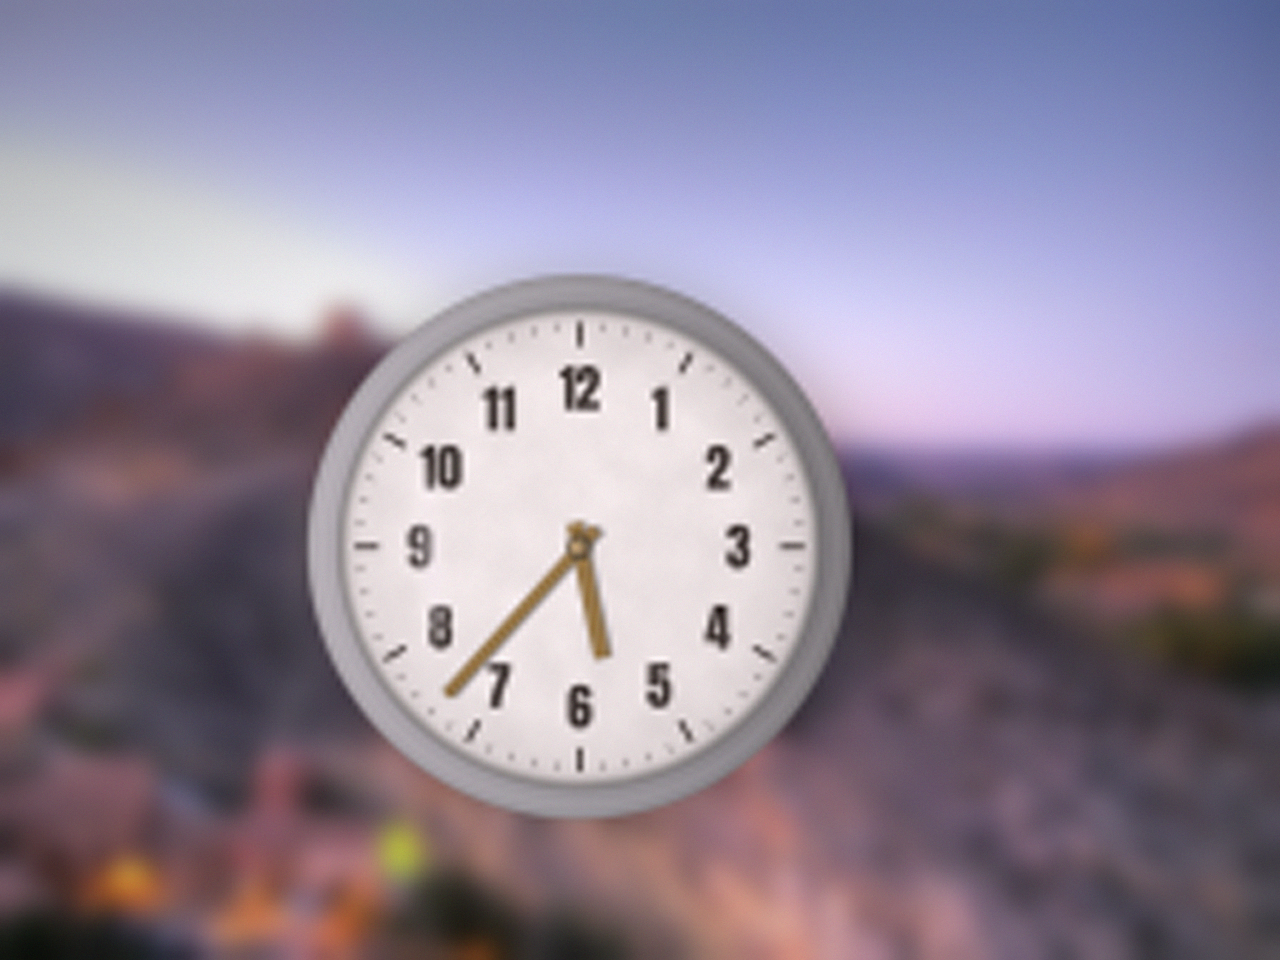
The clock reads h=5 m=37
